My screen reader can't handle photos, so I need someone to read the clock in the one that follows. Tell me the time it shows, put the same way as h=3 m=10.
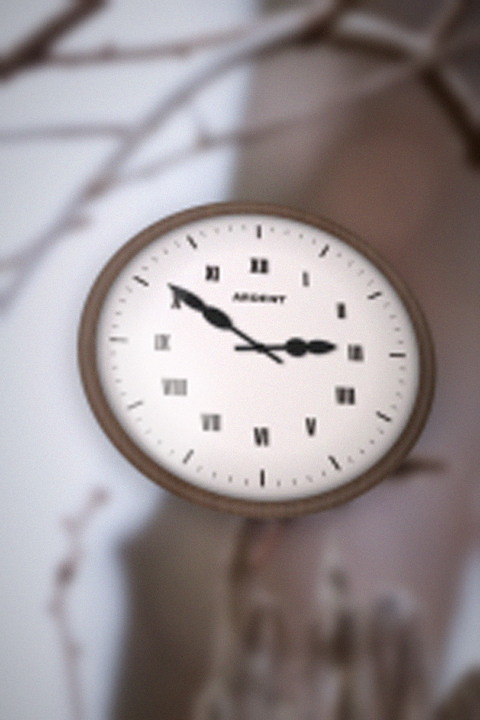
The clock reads h=2 m=51
